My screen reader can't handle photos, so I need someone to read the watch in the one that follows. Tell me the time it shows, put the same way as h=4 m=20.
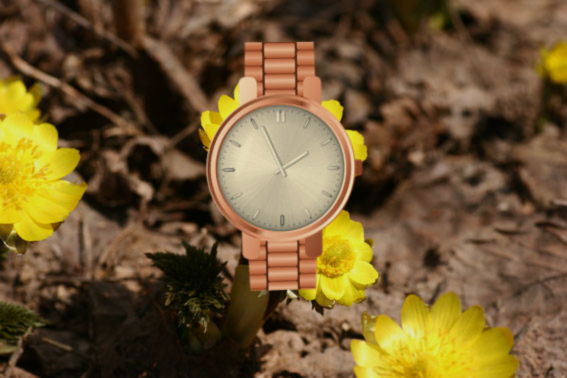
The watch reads h=1 m=56
